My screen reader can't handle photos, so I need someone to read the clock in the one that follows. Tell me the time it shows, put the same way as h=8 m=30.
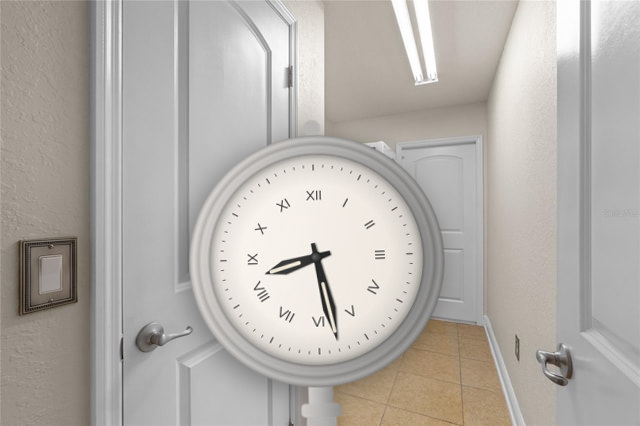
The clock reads h=8 m=28
